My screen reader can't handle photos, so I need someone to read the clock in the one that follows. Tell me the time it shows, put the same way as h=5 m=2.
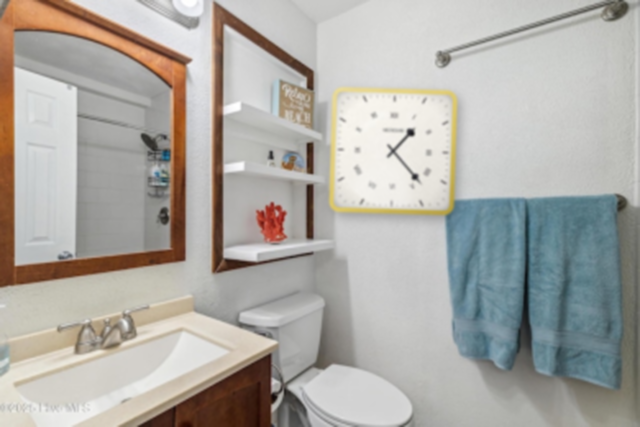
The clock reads h=1 m=23
